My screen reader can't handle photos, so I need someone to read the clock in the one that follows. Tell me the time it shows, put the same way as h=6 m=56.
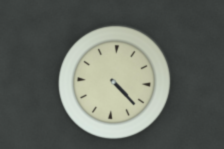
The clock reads h=4 m=22
